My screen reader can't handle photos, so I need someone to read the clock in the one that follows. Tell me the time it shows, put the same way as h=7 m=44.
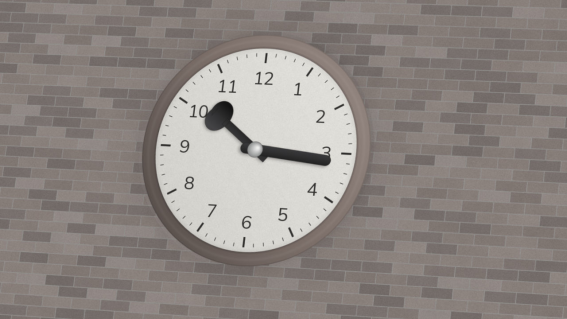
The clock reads h=10 m=16
